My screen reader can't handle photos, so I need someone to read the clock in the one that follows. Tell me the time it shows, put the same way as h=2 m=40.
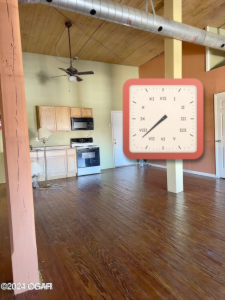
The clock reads h=7 m=38
